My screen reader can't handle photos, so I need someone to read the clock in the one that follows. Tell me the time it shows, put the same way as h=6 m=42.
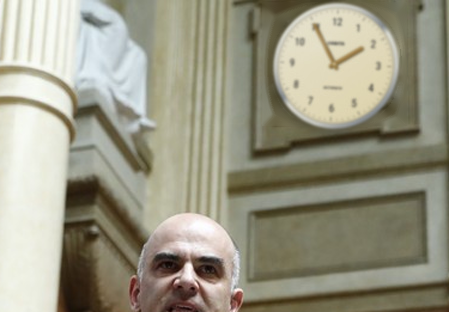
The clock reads h=1 m=55
